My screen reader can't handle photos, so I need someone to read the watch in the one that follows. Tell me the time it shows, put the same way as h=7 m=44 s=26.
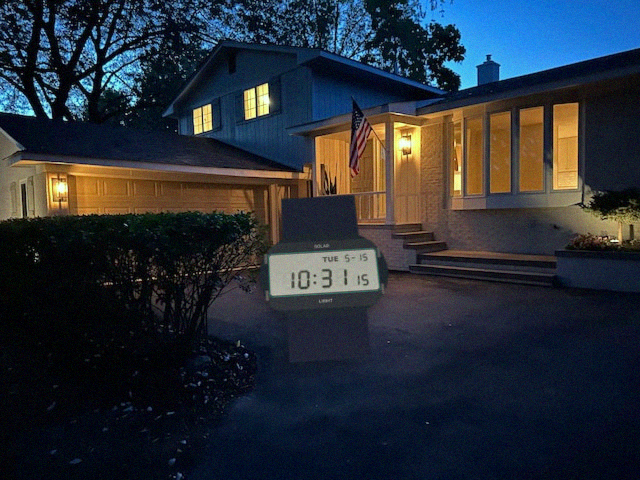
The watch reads h=10 m=31 s=15
